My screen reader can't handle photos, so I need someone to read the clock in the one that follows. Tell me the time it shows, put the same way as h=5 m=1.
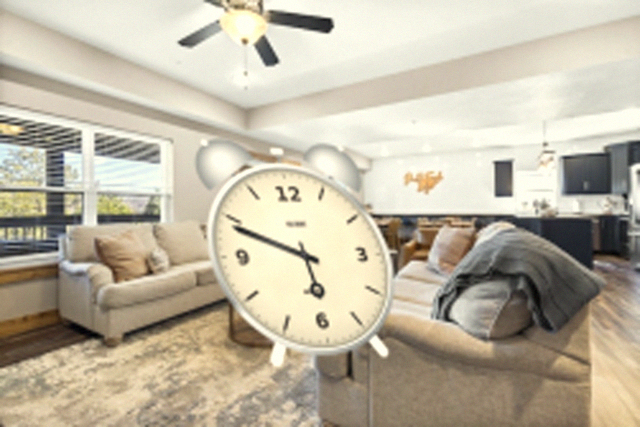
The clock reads h=5 m=49
